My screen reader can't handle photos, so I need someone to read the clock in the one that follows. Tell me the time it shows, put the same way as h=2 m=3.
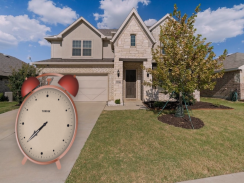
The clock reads h=7 m=38
